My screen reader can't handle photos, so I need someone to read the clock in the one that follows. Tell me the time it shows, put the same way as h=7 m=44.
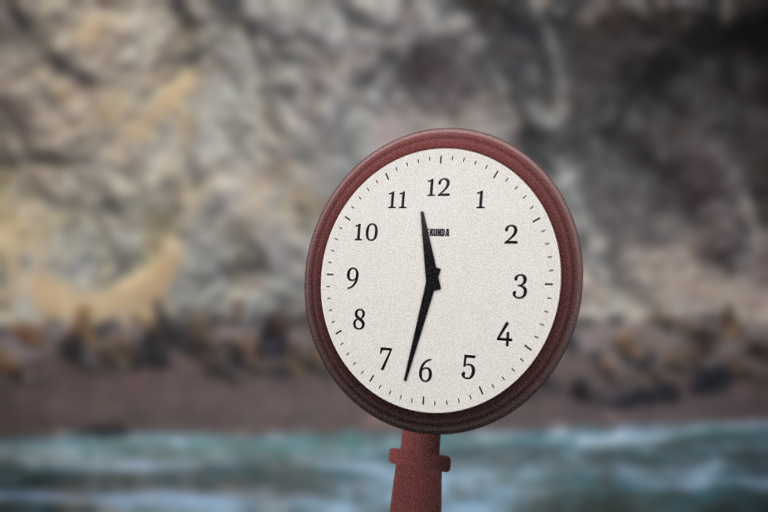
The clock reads h=11 m=32
